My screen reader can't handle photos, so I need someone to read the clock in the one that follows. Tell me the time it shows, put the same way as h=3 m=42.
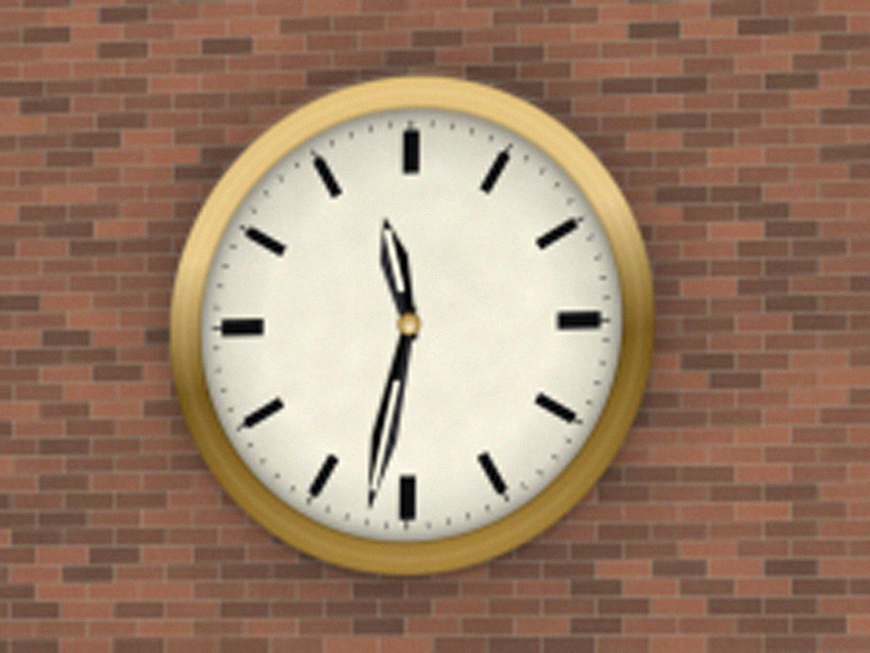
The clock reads h=11 m=32
